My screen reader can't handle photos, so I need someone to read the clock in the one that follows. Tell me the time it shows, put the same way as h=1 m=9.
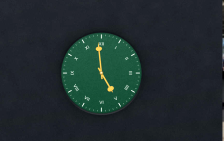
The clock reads h=4 m=59
